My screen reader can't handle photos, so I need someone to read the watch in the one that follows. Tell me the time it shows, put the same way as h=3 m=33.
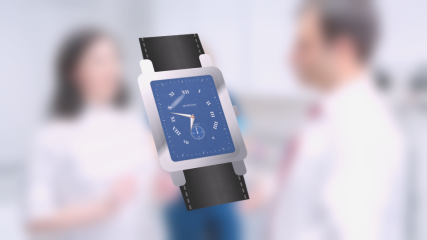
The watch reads h=6 m=48
